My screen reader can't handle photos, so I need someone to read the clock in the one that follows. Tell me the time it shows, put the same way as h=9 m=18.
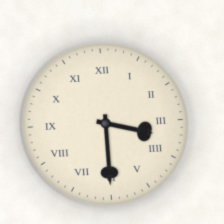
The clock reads h=3 m=30
